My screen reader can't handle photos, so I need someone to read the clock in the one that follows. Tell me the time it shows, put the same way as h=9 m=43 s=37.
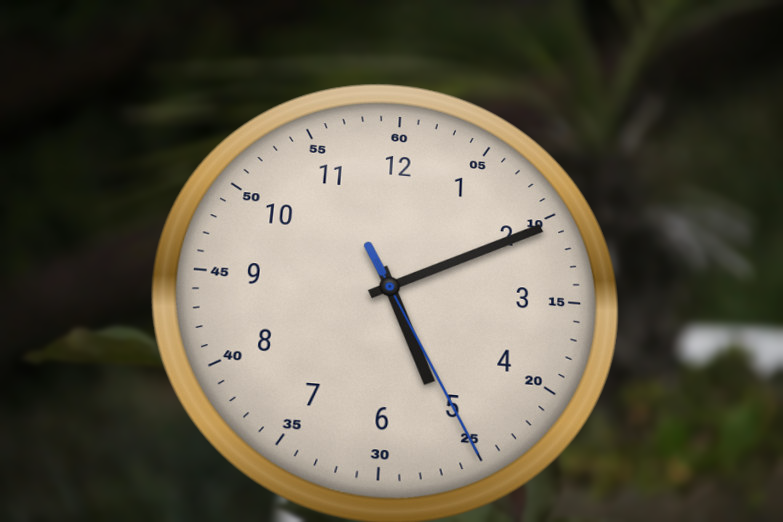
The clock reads h=5 m=10 s=25
